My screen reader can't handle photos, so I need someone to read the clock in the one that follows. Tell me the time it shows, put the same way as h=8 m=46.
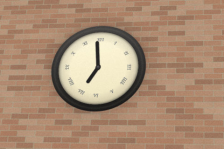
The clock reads h=6 m=59
